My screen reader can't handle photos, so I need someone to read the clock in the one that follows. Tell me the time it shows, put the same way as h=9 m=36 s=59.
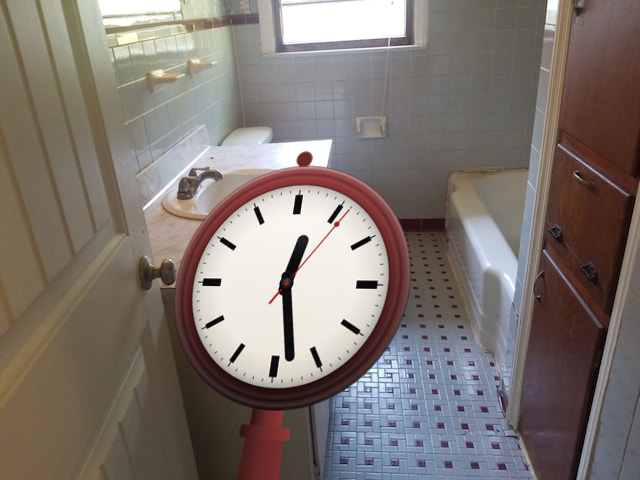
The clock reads h=12 m=28 s=6
